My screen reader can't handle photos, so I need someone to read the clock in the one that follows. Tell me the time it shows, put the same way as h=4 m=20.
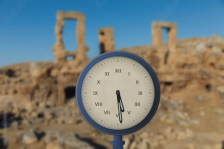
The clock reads h=5 m=29
